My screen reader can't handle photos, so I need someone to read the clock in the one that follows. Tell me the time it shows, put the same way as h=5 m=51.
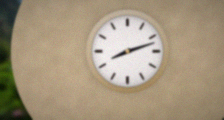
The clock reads h=8 m=12
